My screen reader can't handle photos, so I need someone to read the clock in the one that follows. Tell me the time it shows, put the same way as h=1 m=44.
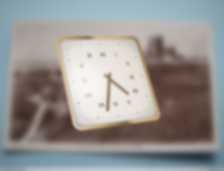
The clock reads h=4 m=33
